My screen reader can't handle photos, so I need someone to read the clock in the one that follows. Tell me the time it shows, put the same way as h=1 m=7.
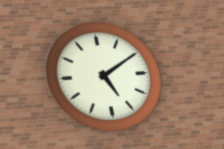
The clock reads h=5 m=10
